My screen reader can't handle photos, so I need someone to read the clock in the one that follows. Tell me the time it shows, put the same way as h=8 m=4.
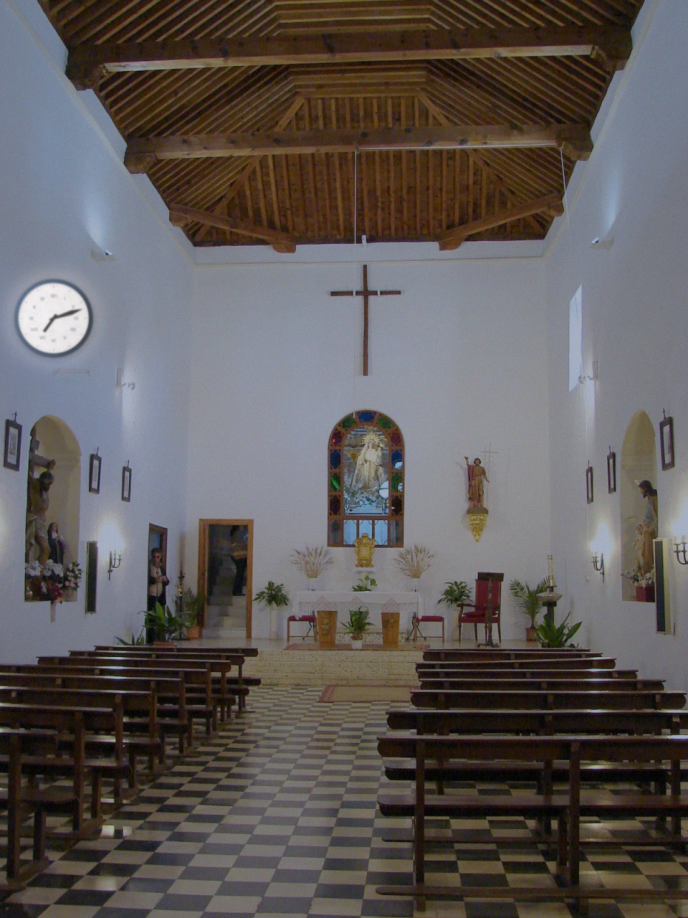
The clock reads h=7 m=12
